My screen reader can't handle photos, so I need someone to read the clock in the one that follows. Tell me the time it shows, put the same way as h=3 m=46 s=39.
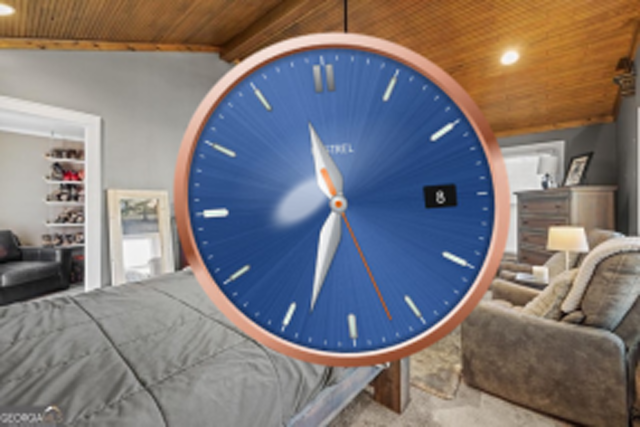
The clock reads h=11 m=33 s=27
